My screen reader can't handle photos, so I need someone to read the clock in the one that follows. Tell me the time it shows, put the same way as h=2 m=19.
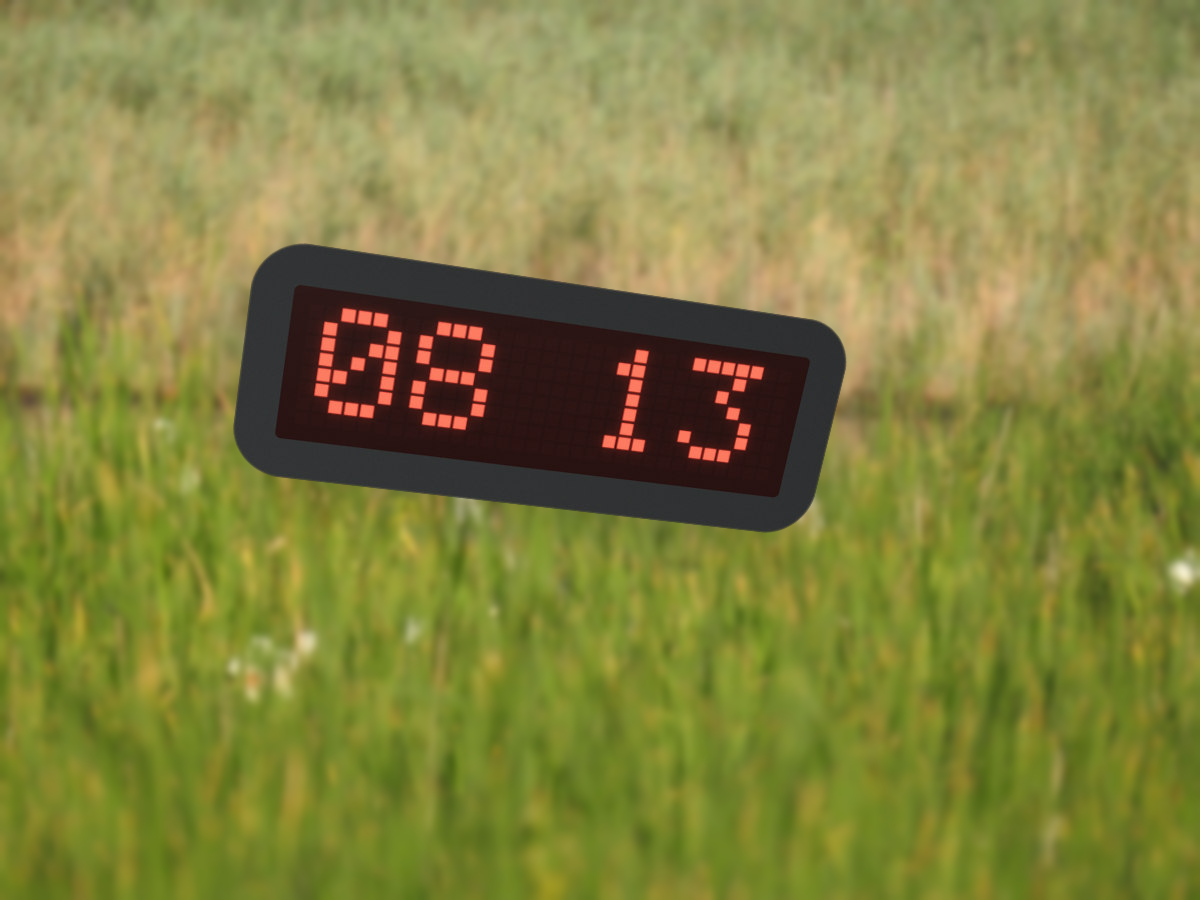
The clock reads h=8 m=13
